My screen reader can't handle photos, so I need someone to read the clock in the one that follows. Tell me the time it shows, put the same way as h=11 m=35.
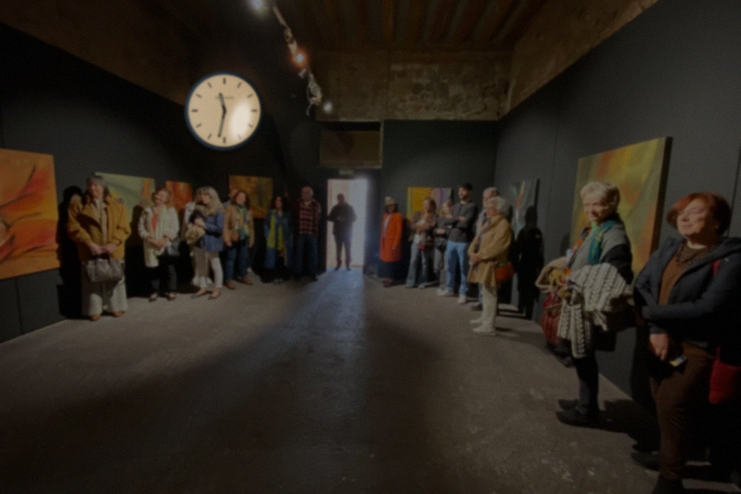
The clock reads h=11 m=32
